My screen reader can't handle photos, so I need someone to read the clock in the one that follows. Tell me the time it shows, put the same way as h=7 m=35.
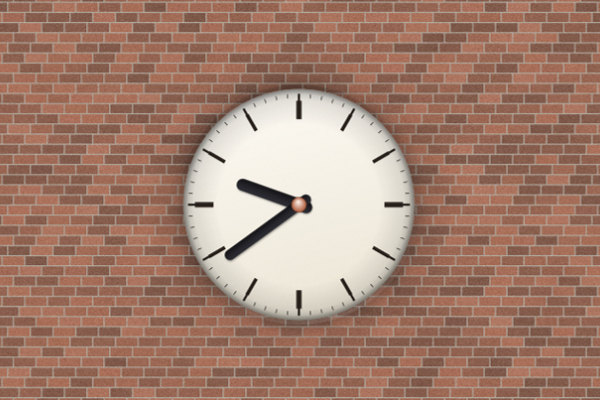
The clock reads h=9 m=39
